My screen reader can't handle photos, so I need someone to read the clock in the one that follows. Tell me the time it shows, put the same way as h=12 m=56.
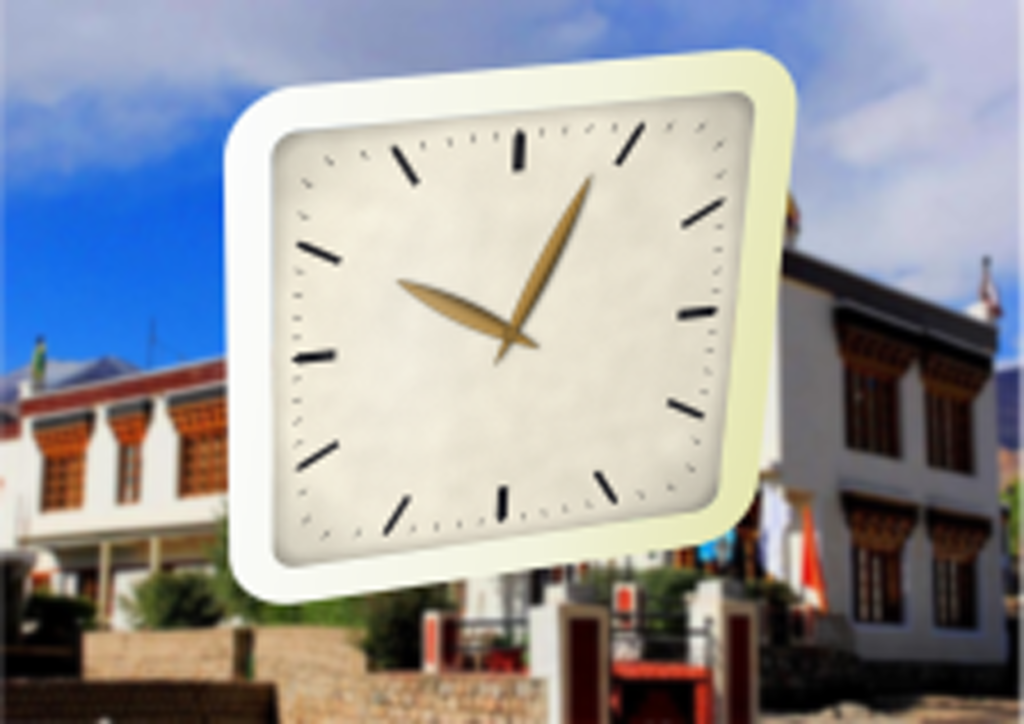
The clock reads h=10 m=4
